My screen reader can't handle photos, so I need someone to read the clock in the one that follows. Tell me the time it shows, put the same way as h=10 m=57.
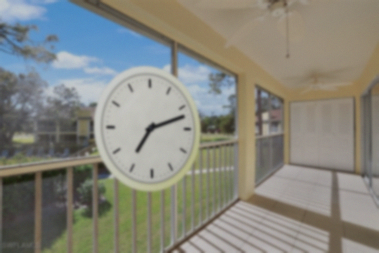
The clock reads h=7 m=12
